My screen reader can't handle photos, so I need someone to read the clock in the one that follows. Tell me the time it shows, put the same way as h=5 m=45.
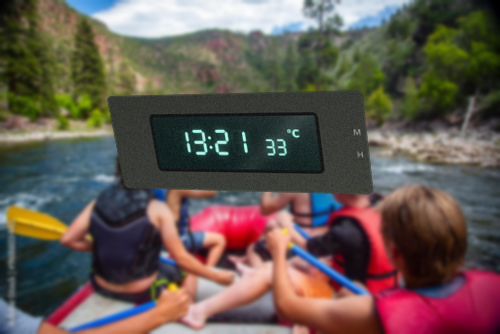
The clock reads h=13 m=21
